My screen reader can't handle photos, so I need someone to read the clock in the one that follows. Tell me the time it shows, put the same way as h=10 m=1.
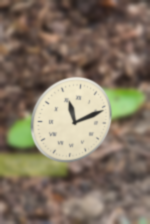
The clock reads h=11 m=11
